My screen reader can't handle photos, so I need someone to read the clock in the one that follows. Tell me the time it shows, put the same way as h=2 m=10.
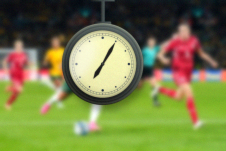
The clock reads h=7 m=5
